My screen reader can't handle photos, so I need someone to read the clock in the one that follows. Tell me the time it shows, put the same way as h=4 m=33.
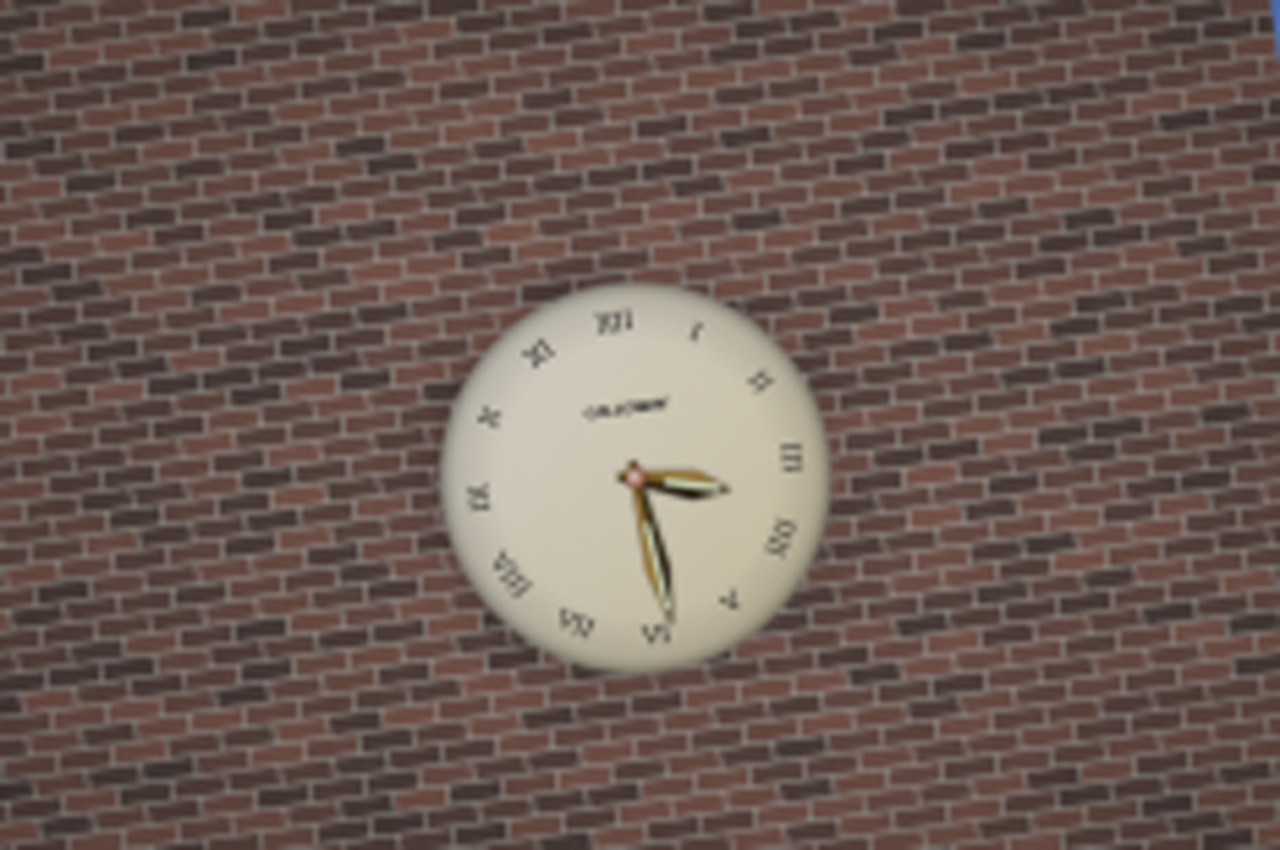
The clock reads h=3 m=29
